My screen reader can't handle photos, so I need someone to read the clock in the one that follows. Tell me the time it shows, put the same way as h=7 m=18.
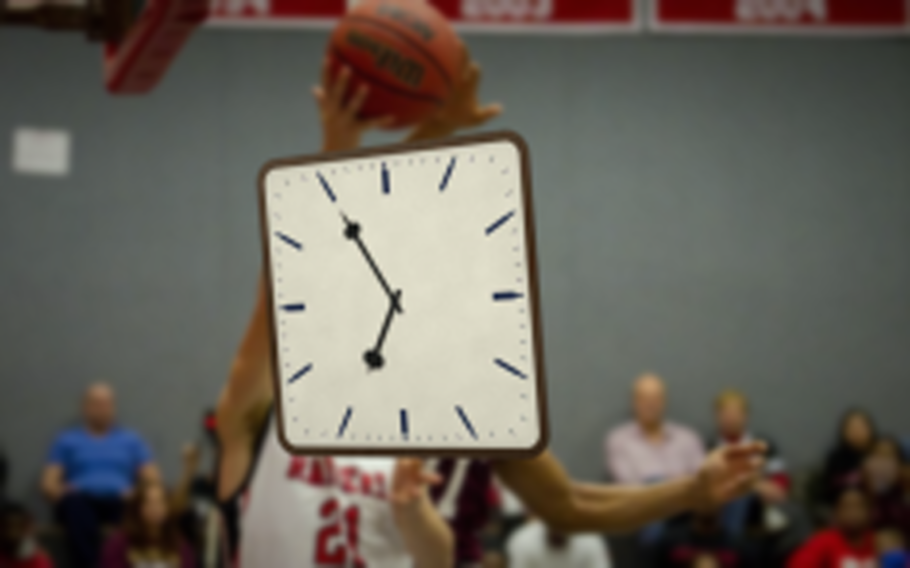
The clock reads h=6 m=55
